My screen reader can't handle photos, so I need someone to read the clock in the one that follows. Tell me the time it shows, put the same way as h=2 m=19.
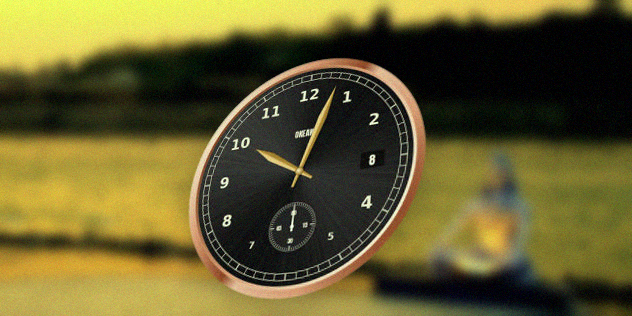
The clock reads h=10 m=3
